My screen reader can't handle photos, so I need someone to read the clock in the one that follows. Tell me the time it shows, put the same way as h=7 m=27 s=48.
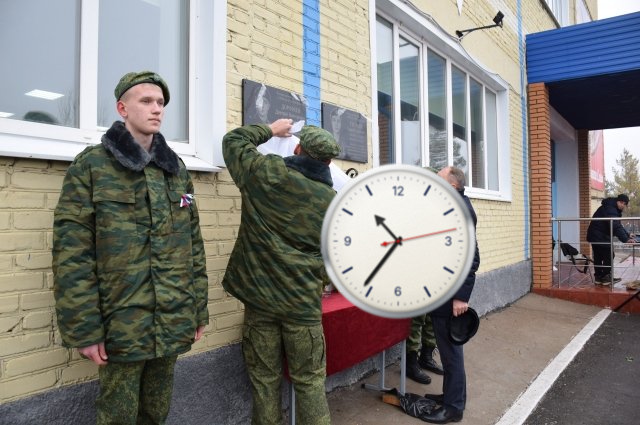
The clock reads h=10 m=36 s=13
